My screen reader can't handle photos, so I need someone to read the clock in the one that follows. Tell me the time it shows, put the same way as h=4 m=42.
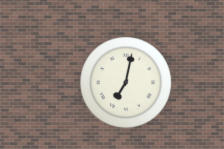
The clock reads h=7 m=2
